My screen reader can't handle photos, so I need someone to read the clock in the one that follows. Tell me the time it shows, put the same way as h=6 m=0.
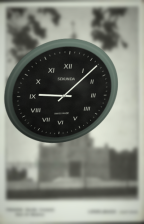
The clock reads h=9 m=7
